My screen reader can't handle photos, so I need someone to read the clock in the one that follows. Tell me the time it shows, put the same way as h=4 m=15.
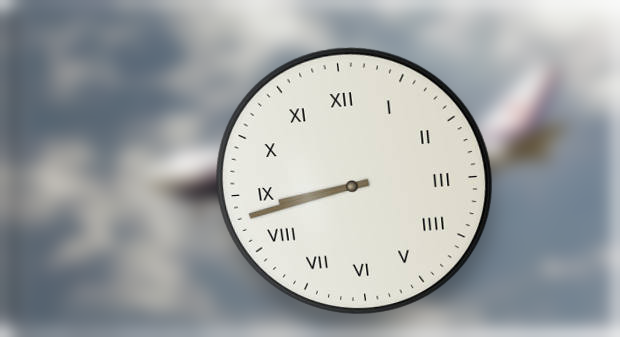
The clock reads h=8 m=43
